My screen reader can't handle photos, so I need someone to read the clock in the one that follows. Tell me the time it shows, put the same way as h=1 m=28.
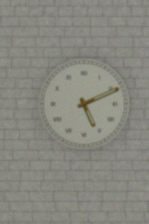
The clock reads h=5 m=11
